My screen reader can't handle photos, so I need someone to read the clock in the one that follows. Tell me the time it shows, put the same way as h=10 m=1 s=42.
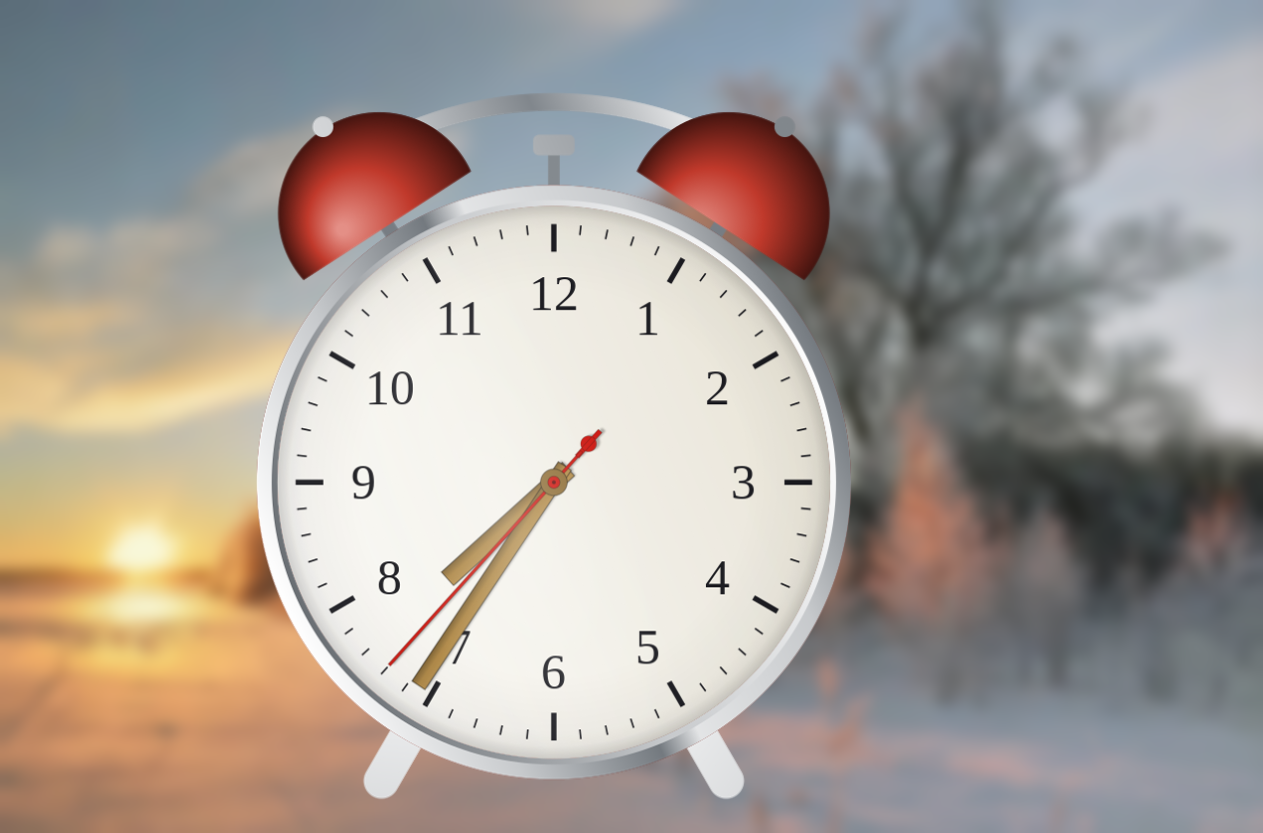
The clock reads h=7 m=35 s=37
